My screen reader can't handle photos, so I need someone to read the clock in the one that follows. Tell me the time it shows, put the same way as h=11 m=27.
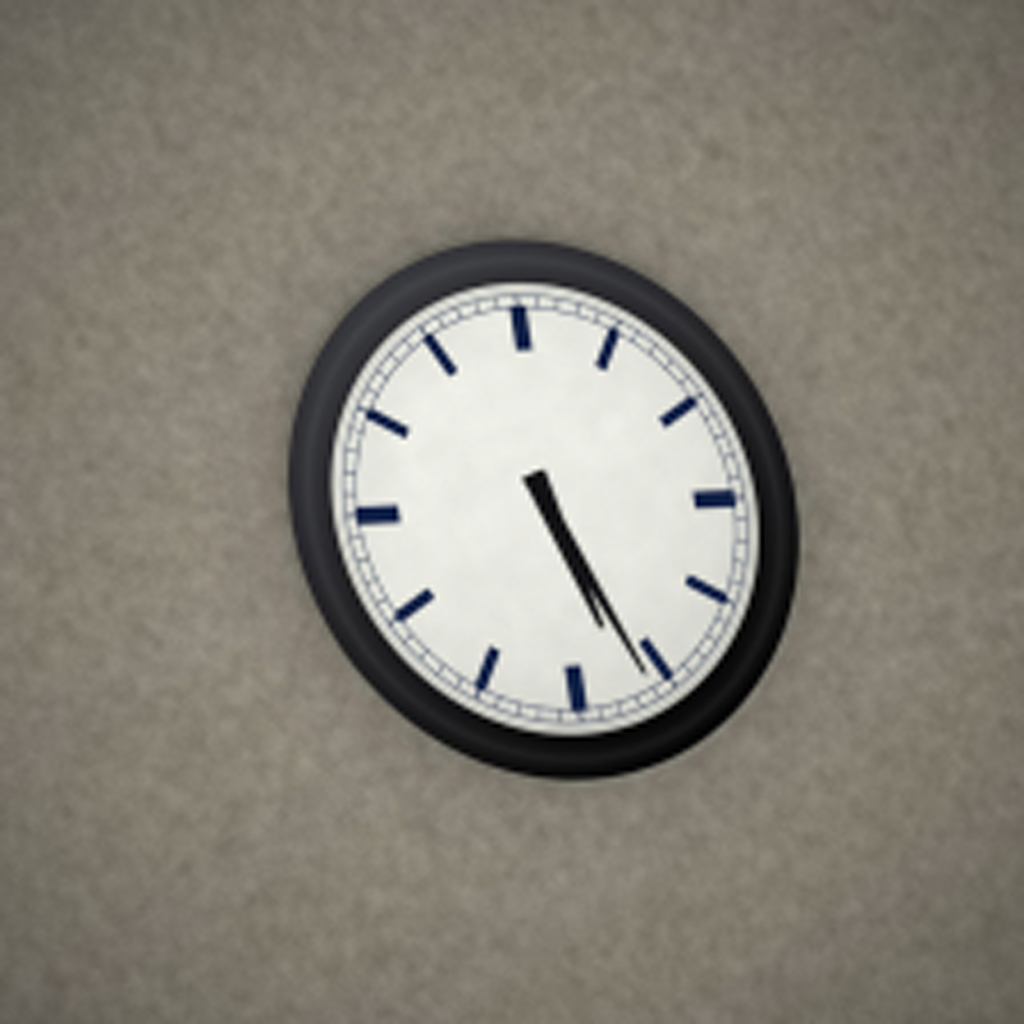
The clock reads h=5 m=26
